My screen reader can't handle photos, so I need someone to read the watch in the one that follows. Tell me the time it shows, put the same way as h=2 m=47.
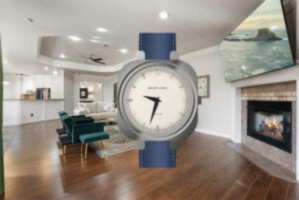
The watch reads h=9 m=33
